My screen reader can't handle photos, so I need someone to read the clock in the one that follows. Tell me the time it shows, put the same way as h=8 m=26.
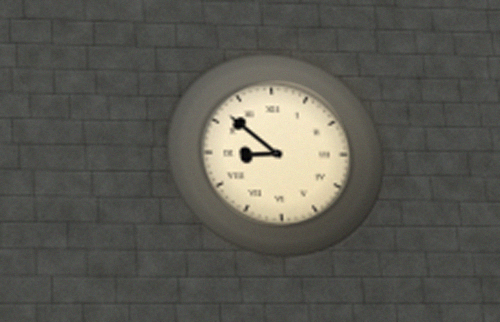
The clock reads h=8 m=52
